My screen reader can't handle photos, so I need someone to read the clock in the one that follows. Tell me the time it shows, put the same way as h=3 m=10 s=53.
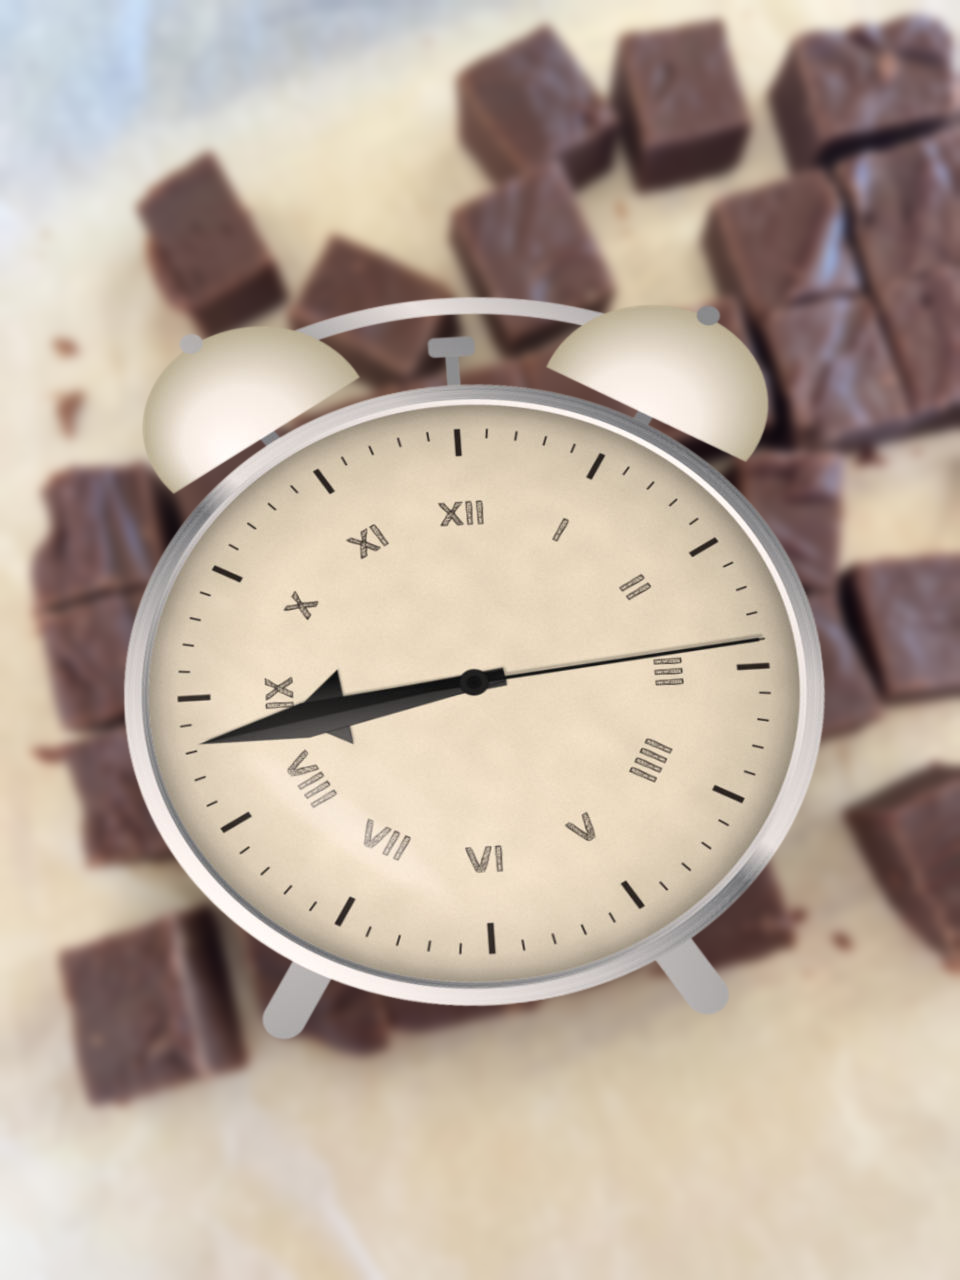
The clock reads h=8 m=43 s=14
